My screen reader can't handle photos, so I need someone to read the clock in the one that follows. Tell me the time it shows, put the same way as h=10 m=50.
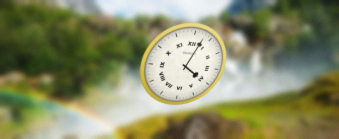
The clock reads h=4 m=3
